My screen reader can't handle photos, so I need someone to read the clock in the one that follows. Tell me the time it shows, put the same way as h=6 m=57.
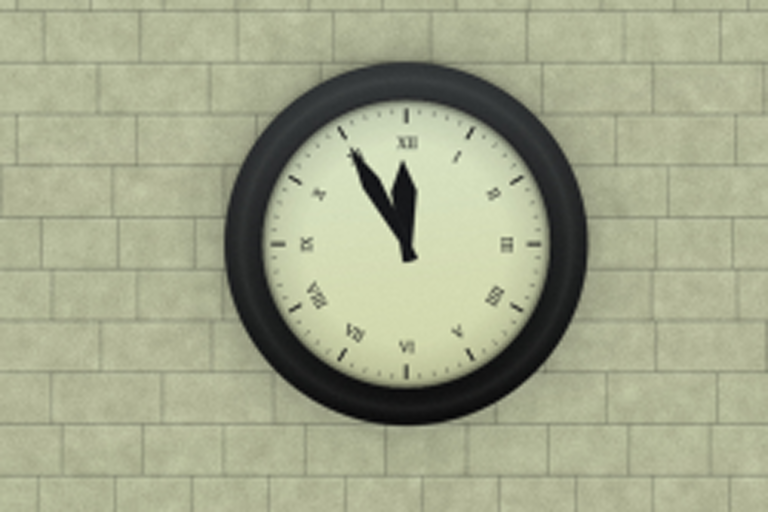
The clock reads h=11 m=55
